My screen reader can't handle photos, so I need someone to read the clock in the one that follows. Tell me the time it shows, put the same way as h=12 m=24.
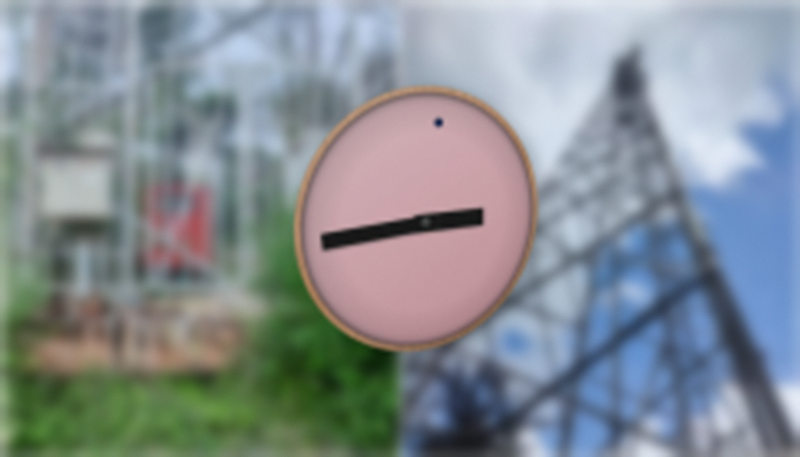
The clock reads h=2 m=43
